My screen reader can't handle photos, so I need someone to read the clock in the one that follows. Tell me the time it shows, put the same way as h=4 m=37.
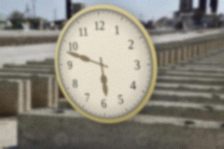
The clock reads h=5 m=48
